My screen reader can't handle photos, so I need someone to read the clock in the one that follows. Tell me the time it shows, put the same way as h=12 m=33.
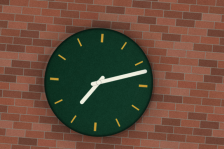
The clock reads h=7 m=12
